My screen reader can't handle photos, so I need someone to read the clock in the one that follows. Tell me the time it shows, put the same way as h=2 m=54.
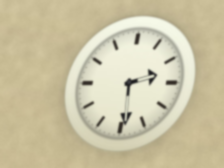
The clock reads h=2 m=29
